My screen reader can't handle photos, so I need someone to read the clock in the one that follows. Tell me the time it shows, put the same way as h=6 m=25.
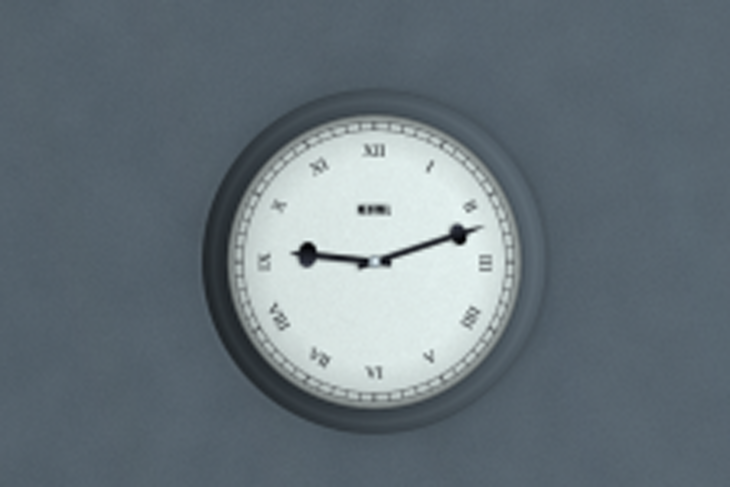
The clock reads h=9 m=12
